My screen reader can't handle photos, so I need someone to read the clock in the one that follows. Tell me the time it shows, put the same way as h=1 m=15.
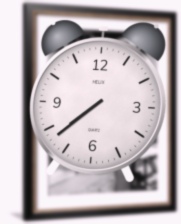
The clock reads h=7 m=38
